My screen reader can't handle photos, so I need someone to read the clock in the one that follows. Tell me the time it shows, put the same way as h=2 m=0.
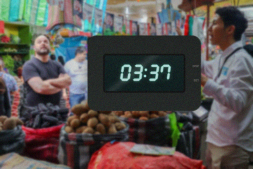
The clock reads h=3 m=37
